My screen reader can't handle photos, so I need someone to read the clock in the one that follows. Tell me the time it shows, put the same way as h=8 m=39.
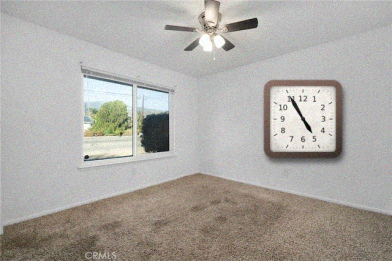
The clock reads h=4 m=55
